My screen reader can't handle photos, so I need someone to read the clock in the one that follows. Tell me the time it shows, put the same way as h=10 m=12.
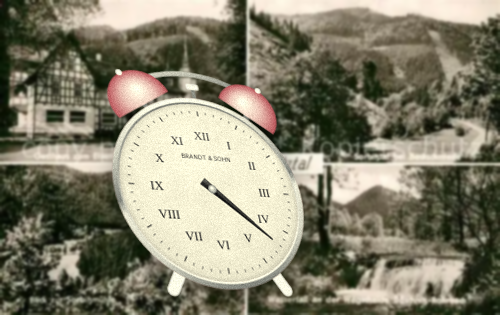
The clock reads h=4 m=22
